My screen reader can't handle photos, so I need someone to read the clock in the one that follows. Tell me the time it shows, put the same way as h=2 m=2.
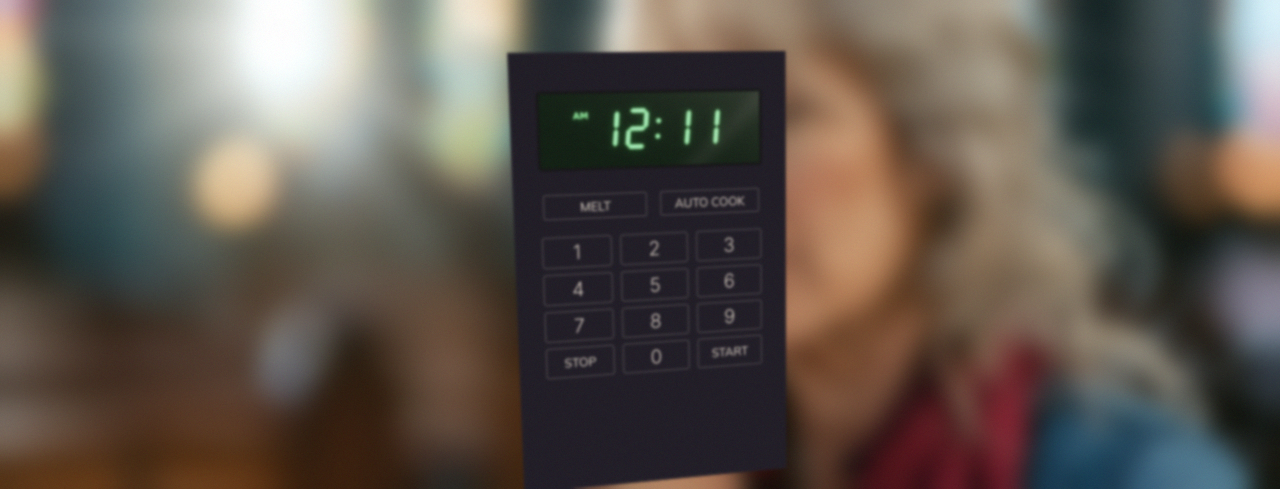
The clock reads h=12 m=11
